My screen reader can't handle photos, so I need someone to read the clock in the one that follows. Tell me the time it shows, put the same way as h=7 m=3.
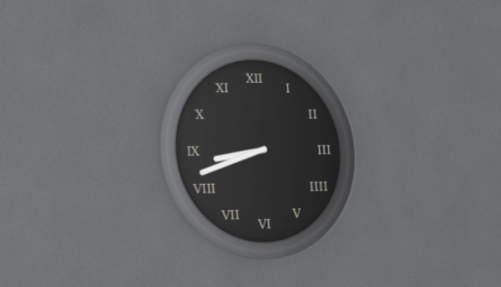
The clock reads h=8 m=42
